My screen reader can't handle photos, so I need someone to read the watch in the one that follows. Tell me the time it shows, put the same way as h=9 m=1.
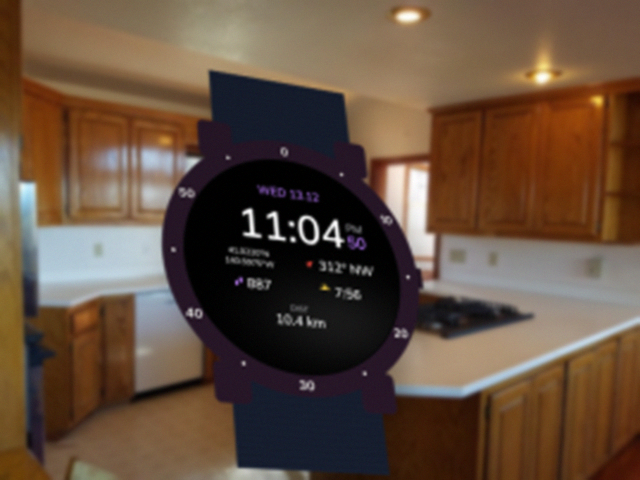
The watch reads h=11 m=4
